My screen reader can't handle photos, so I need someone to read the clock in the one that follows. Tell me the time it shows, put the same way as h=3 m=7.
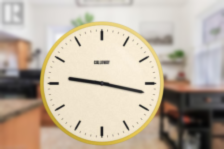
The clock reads h=9 m=17
